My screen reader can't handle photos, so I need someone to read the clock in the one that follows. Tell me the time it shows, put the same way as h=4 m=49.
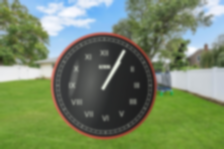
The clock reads h=1 m=5
